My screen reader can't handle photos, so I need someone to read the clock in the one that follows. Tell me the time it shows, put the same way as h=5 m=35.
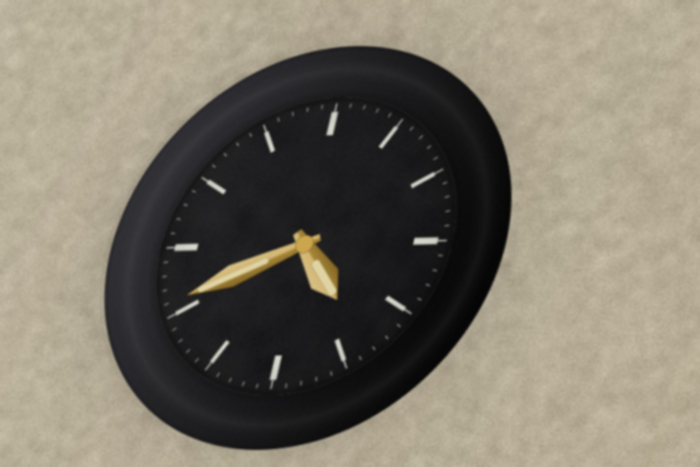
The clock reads h=4 m=41
